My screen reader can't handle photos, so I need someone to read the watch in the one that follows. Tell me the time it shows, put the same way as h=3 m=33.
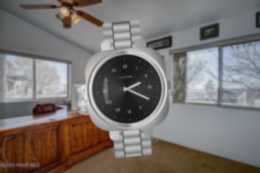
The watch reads h=2 m=20
